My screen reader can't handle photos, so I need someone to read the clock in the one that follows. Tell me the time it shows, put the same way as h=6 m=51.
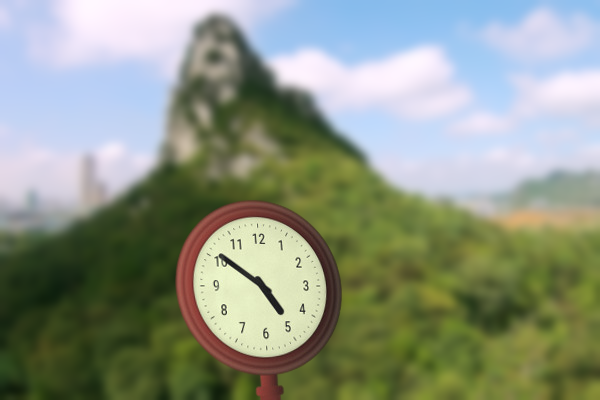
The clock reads h=4 m=51
